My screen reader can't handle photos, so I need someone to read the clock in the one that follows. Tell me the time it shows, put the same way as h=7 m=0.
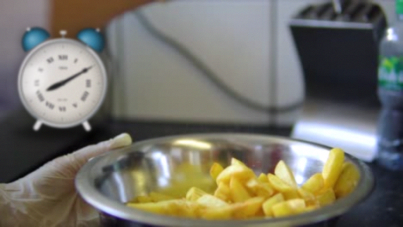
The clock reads h=8 m=10
